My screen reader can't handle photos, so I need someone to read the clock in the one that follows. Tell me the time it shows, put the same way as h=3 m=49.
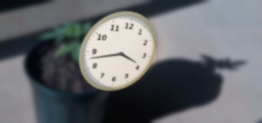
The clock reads h=3 m=43
